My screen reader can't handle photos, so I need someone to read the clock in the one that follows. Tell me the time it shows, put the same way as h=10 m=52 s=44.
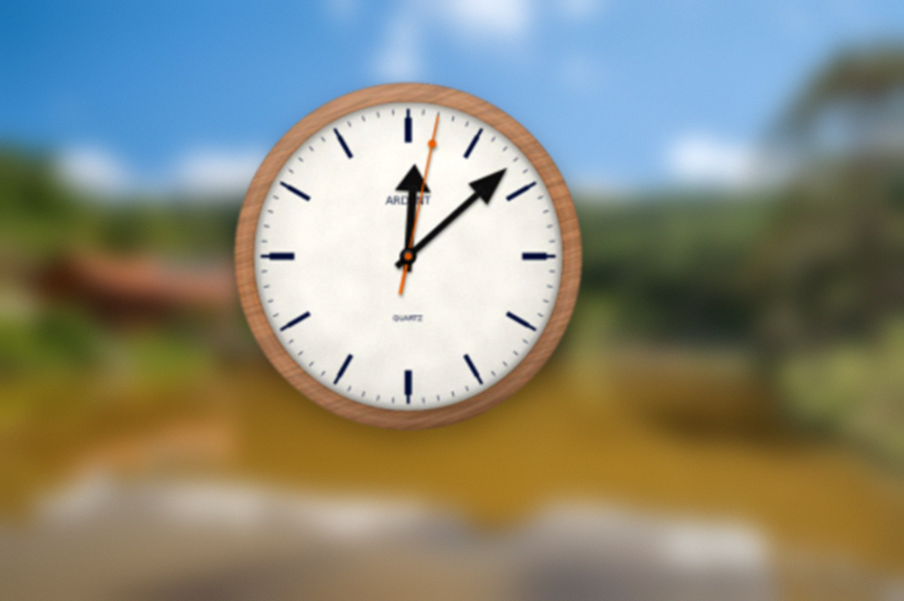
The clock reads h=12 m=8 s=2
